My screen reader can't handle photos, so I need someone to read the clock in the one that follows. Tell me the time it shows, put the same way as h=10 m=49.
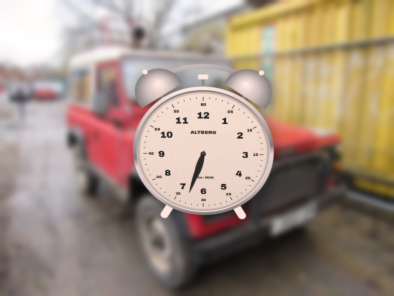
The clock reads h=6 m=33
